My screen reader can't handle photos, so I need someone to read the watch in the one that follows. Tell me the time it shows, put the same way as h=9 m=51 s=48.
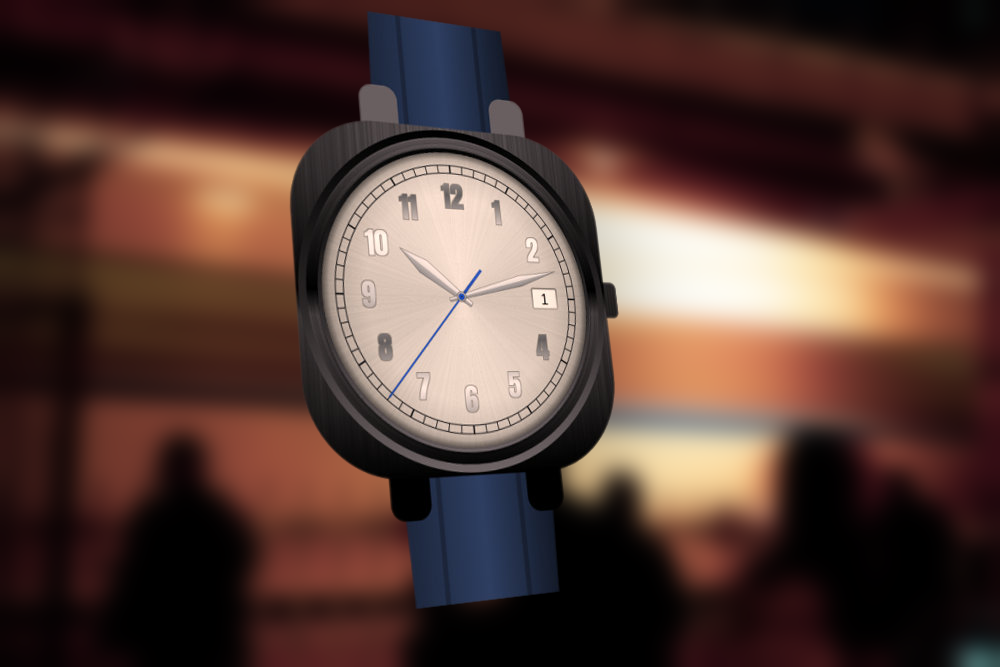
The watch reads h=10 m=12 s=37
